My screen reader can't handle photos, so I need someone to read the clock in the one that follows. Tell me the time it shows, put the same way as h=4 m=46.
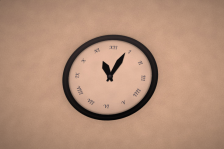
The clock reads h=11 m=4
